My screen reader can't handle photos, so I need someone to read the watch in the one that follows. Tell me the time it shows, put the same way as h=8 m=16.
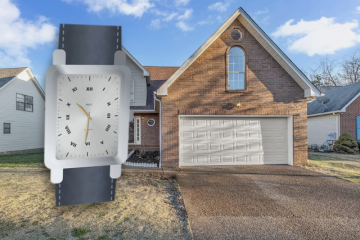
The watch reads h=10 m=31
